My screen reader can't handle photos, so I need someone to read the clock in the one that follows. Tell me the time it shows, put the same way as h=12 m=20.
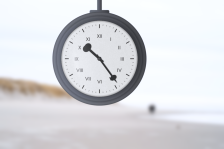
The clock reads h=10 m=24
